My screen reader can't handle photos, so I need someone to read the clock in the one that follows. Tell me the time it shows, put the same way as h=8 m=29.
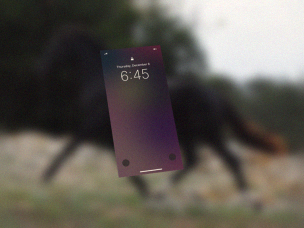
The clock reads h=6 m=45
